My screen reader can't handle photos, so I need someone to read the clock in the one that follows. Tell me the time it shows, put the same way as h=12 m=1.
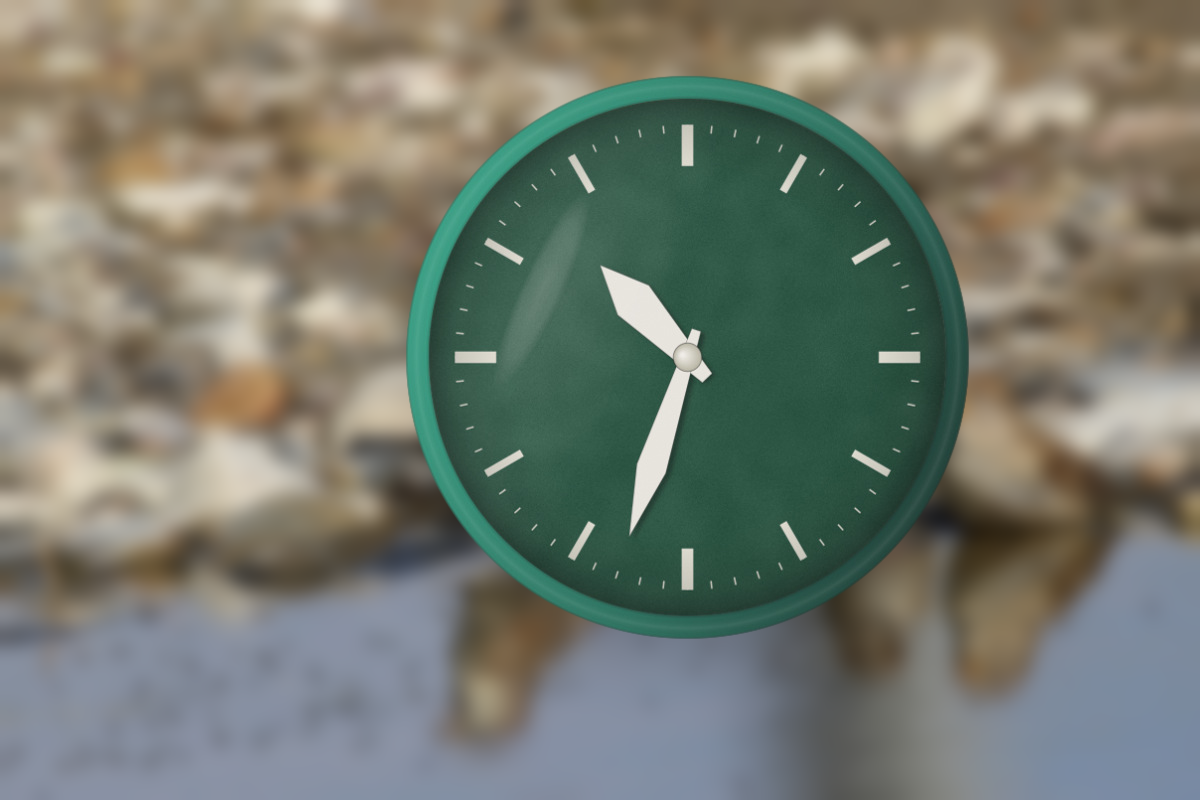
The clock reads h=10 m=33
